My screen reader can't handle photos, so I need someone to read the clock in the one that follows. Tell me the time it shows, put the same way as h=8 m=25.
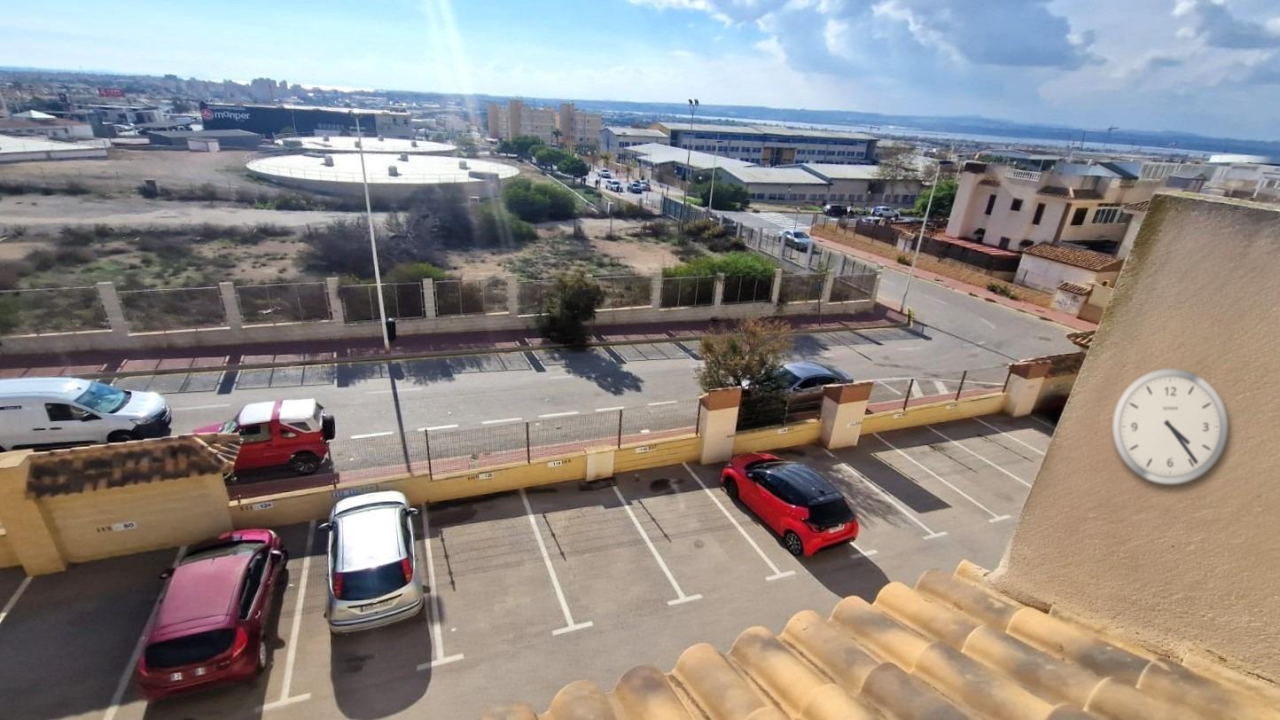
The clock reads h=4 m=24
